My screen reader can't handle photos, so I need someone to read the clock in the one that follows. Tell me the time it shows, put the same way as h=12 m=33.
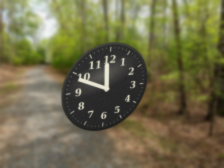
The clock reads h=11 m=49
